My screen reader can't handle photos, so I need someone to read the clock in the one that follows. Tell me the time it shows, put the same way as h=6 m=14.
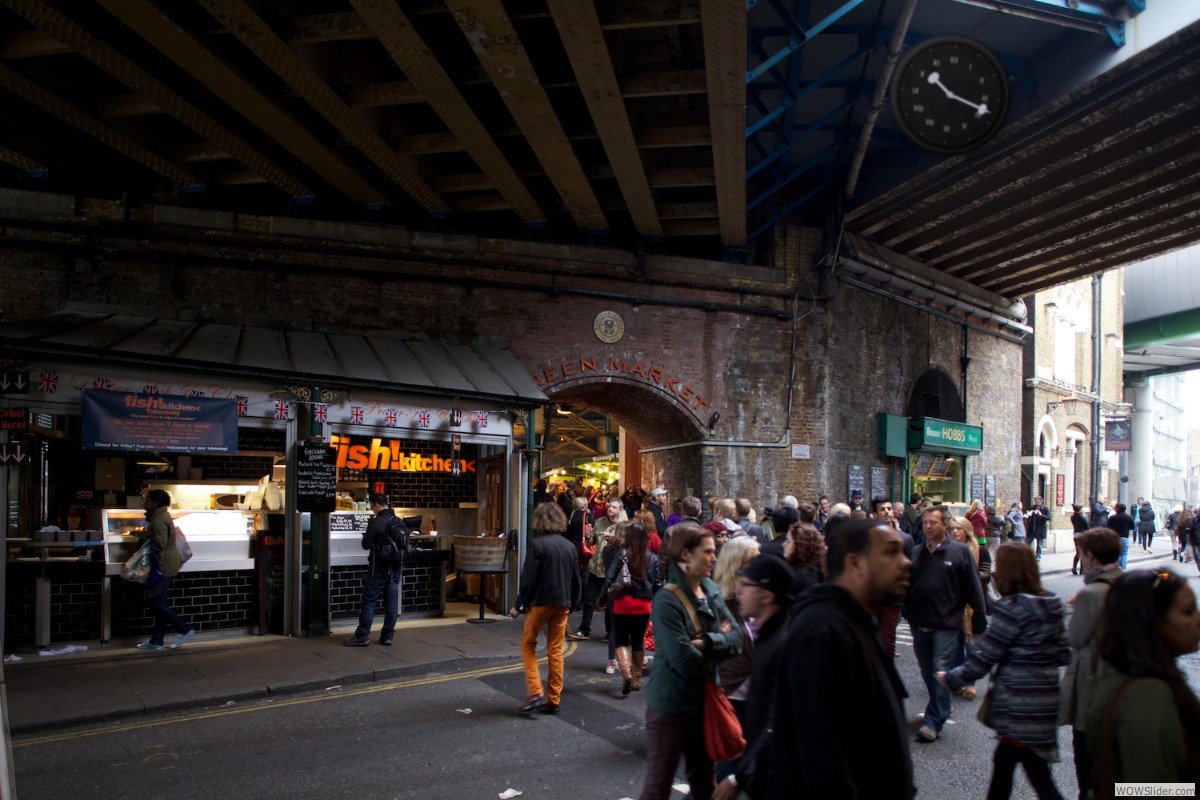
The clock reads h=10 m=18
